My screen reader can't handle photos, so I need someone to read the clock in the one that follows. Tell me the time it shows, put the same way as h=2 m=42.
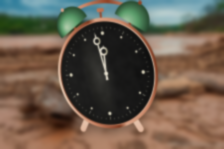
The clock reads h=11 m=58
